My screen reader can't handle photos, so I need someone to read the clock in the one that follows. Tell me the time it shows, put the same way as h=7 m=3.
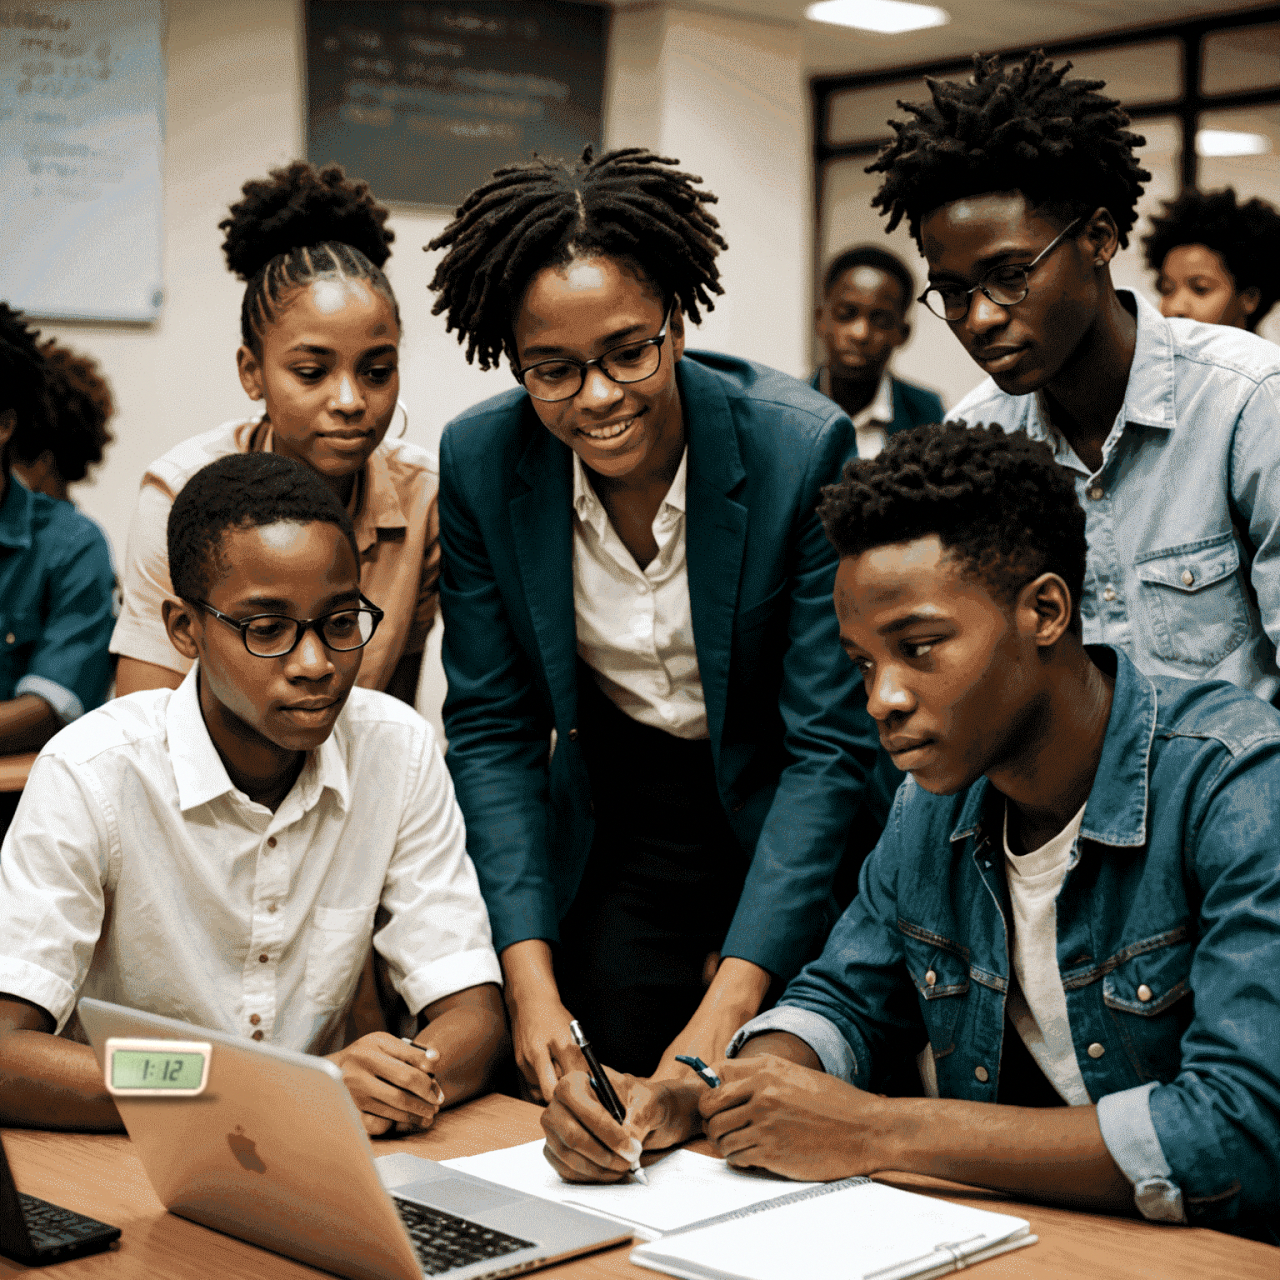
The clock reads h=1 m=12
